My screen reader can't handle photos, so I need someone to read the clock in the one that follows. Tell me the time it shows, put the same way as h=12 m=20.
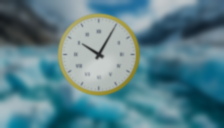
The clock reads h=10 m=5
